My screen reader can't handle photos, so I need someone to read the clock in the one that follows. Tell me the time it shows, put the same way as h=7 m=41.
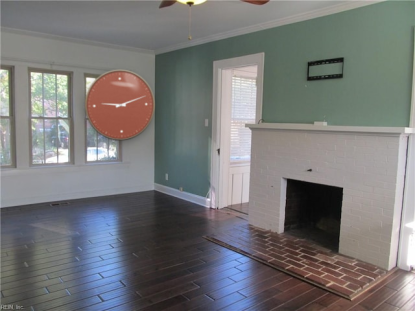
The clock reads h=9 m=12
